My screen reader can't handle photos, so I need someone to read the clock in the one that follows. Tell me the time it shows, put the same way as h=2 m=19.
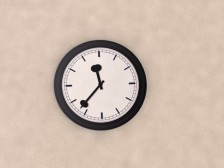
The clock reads h=11 m=37
